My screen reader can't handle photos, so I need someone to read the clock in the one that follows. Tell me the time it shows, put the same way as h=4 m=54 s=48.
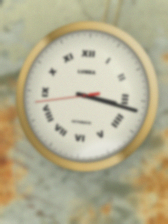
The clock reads h=3 m=16 s=43
